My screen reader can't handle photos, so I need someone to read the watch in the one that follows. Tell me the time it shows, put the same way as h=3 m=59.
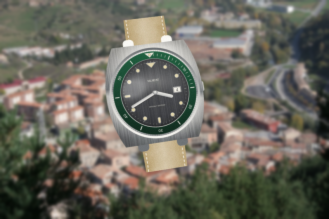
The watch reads h=3 m=41
